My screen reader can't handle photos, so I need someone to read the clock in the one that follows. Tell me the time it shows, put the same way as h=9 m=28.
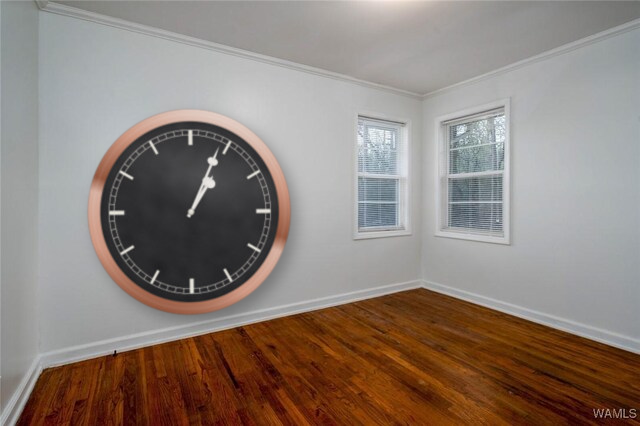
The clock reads h=1 m=4
